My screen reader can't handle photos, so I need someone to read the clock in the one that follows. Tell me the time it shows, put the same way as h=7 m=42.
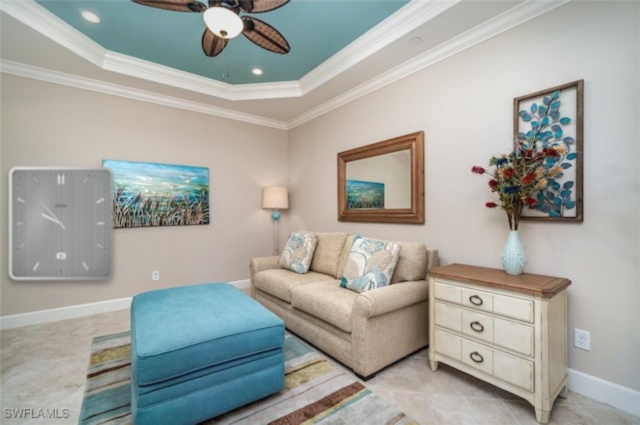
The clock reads h=9 m=53
